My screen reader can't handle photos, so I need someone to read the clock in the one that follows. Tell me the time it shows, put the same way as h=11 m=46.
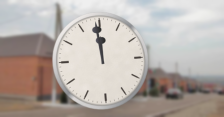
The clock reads h=11 m=59
